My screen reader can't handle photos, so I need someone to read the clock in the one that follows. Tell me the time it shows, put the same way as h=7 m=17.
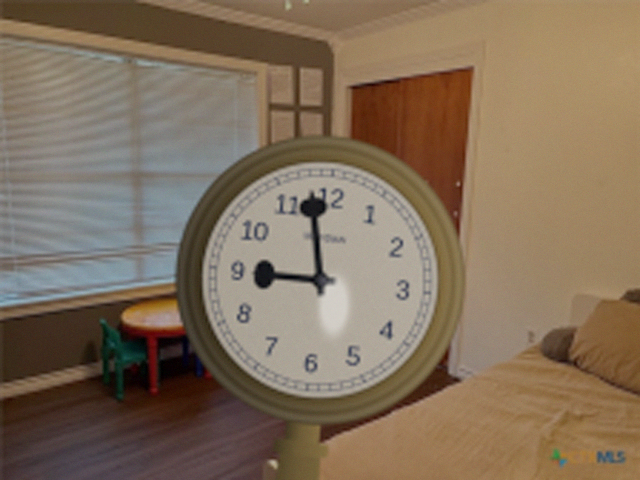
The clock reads h=8 m=58
